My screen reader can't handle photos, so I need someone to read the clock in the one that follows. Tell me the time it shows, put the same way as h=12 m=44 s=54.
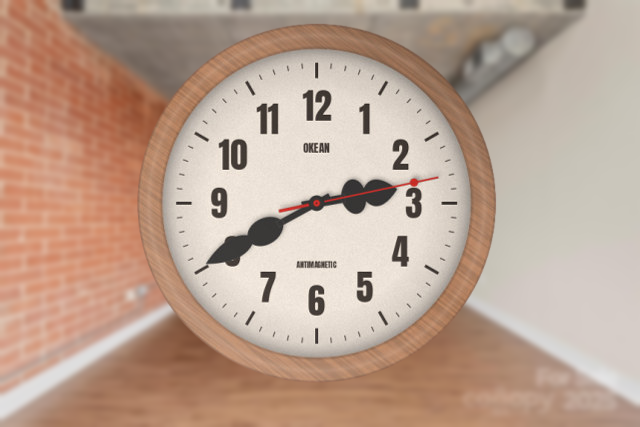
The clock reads h=2 m=40 s=13
